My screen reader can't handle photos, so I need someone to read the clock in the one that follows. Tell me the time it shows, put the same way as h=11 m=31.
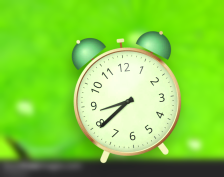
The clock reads h=8 m=39
